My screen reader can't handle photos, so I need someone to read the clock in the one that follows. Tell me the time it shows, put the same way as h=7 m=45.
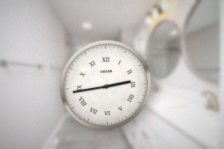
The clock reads h=2 m=44
